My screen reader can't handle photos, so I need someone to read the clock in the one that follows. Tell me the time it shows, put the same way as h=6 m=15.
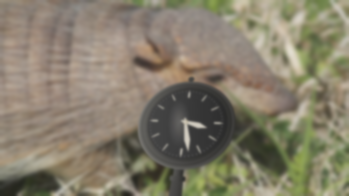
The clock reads h=3 m=28
